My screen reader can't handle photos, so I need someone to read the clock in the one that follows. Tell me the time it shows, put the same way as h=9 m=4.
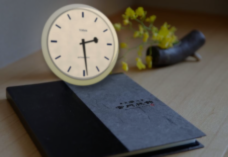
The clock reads h=2 m=29
